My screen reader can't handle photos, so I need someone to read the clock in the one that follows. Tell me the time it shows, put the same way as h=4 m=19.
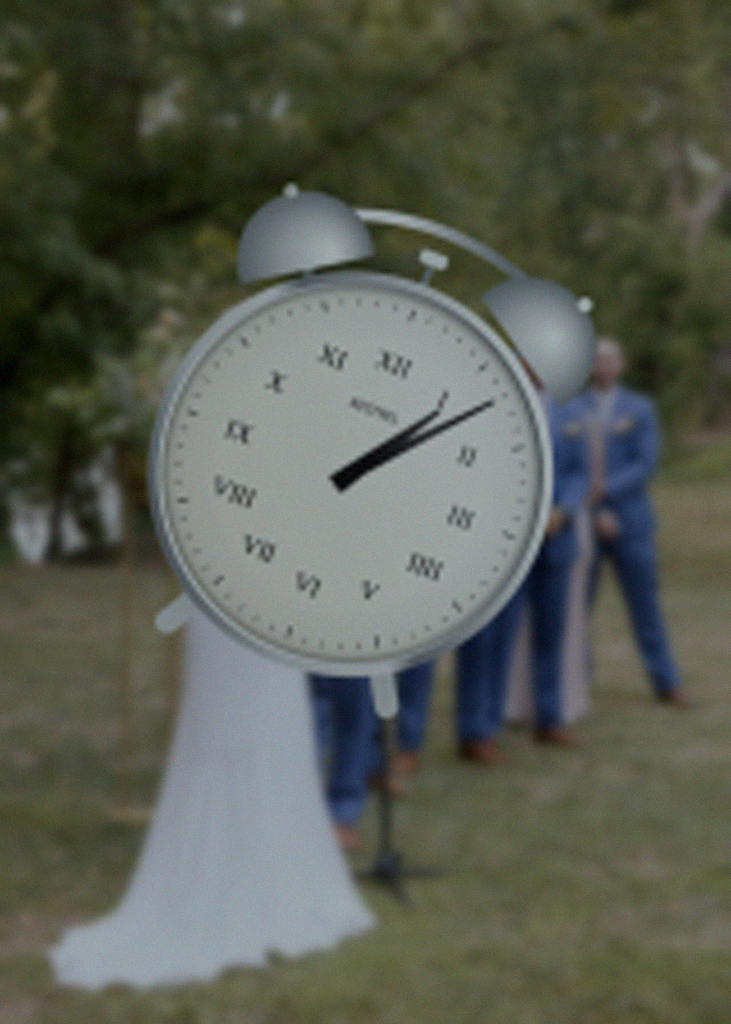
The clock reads h=1 m=7
